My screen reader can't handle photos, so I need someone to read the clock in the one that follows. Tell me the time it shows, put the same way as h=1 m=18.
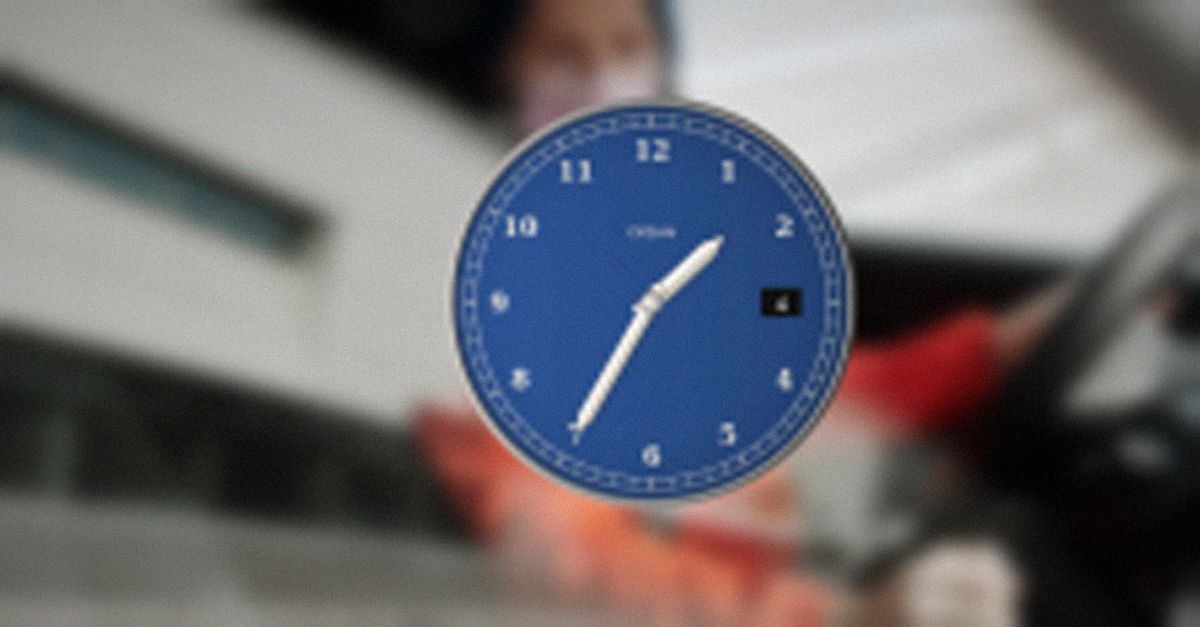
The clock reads h=1 m=35
